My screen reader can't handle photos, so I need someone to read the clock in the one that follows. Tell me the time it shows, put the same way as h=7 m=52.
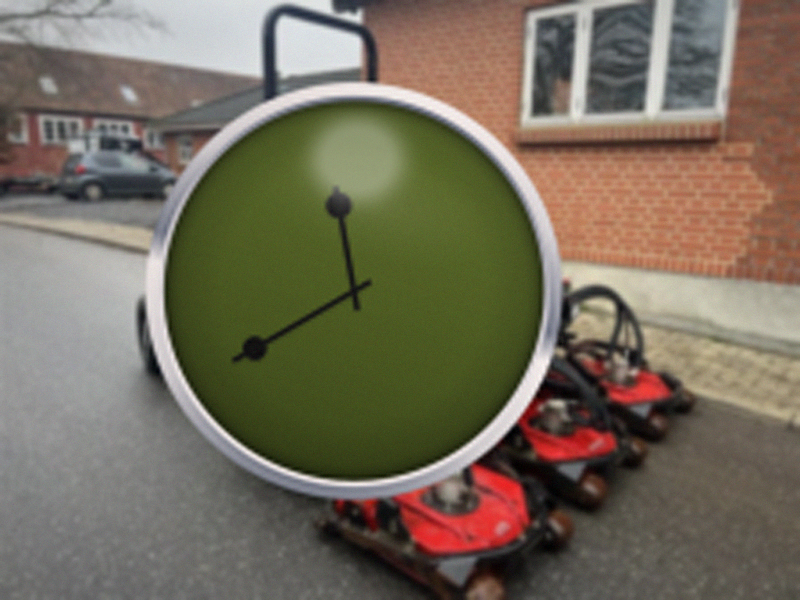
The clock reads h=11 m=40
